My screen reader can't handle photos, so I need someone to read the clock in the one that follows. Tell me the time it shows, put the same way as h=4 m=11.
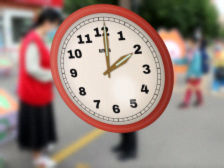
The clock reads h=2 m=1
